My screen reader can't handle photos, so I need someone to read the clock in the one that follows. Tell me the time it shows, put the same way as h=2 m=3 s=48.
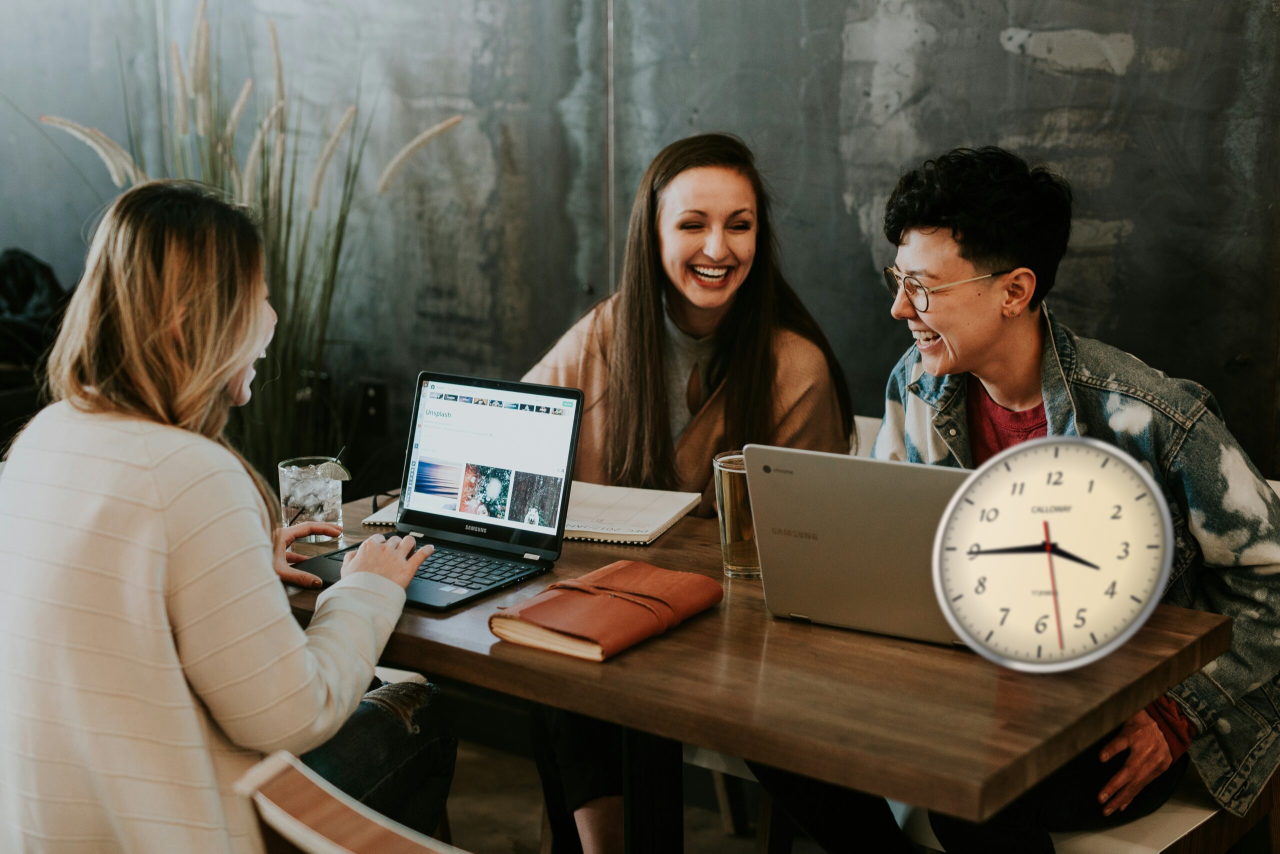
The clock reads h=3 m=44 s=28
